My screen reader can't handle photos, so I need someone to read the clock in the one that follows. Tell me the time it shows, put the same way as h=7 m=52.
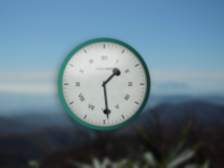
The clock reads h=1 m=29
